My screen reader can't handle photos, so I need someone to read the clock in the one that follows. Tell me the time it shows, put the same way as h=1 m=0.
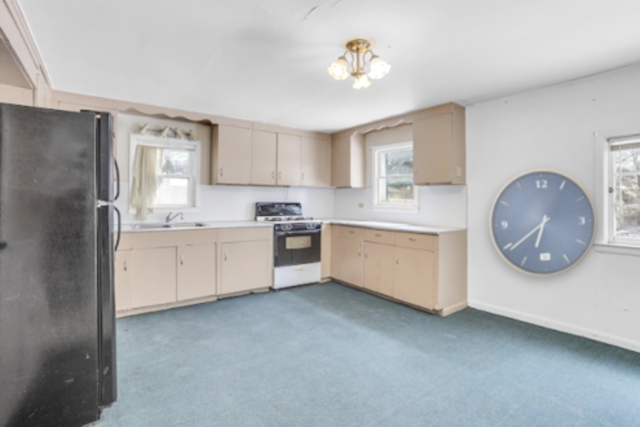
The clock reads h=6 m=39
